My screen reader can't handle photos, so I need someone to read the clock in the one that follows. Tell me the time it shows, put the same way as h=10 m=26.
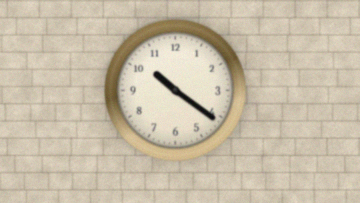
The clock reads h=10 m=21
